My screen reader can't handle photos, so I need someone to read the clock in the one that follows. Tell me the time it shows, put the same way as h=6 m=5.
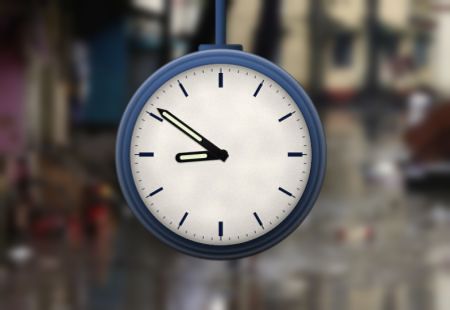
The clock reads h=8 m=51
